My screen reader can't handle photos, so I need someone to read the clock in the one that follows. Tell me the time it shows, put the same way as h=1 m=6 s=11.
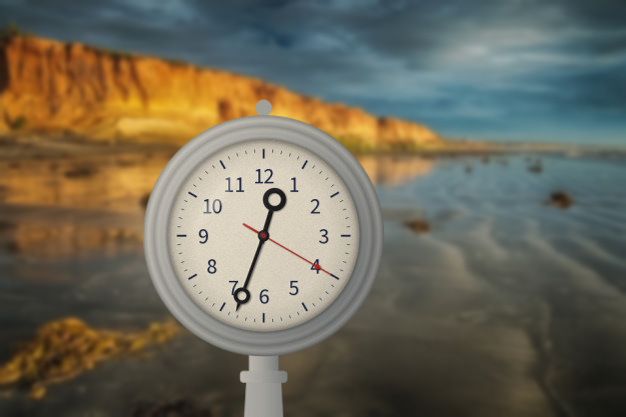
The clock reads h=12 m=33 s=20
